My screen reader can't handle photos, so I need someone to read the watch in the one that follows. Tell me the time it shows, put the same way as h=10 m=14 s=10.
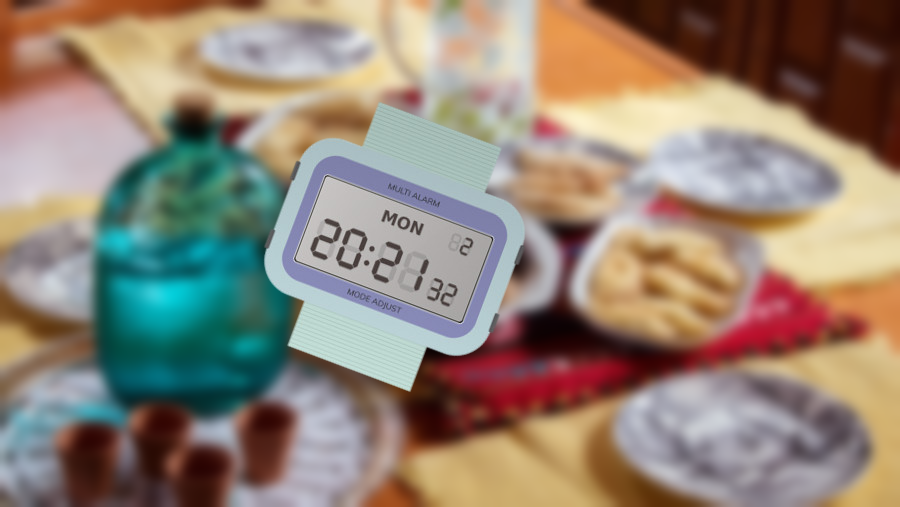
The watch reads h=20 m=21 s=32
